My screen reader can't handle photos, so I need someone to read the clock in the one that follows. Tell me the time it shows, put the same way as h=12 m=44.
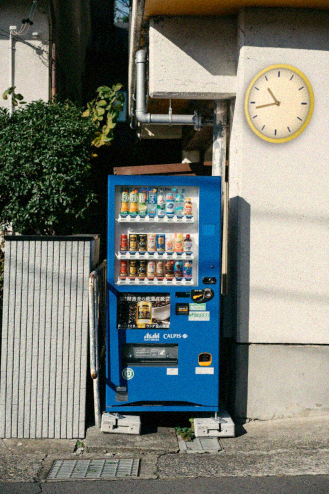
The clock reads h=10 m=43
